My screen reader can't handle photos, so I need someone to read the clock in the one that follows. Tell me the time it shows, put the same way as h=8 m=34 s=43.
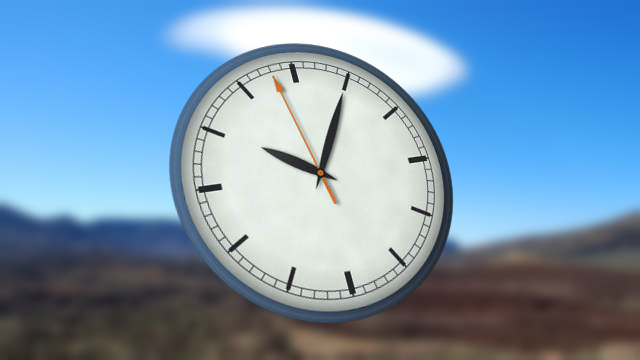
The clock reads h=10 m=4 s=58
